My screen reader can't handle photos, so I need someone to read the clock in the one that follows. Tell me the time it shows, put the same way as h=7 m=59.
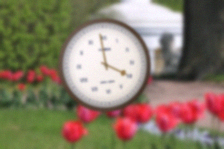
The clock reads h=3 m=59
